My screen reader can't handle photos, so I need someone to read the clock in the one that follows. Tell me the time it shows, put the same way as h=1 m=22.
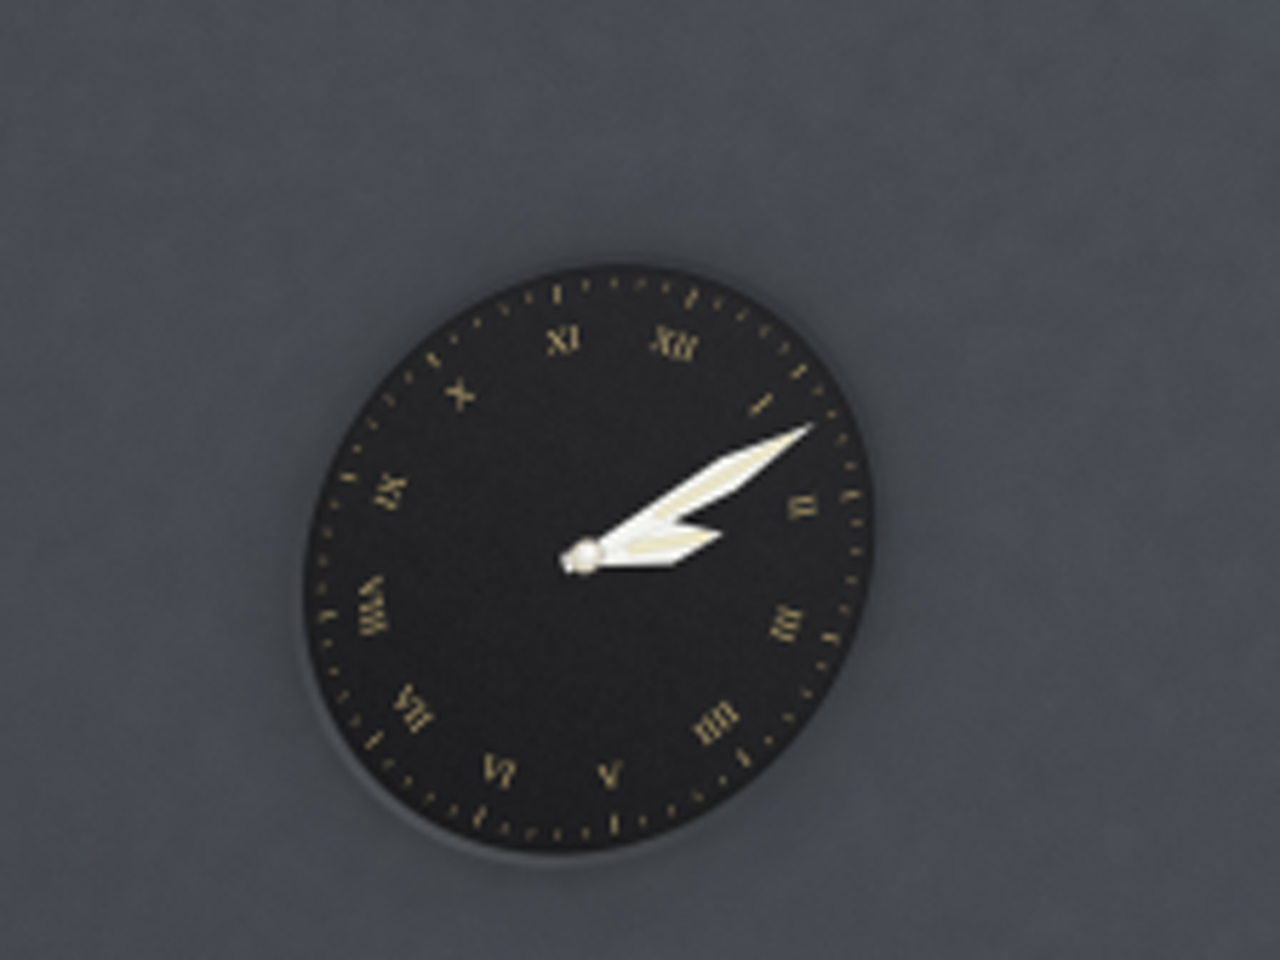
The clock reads h=2 m=7
